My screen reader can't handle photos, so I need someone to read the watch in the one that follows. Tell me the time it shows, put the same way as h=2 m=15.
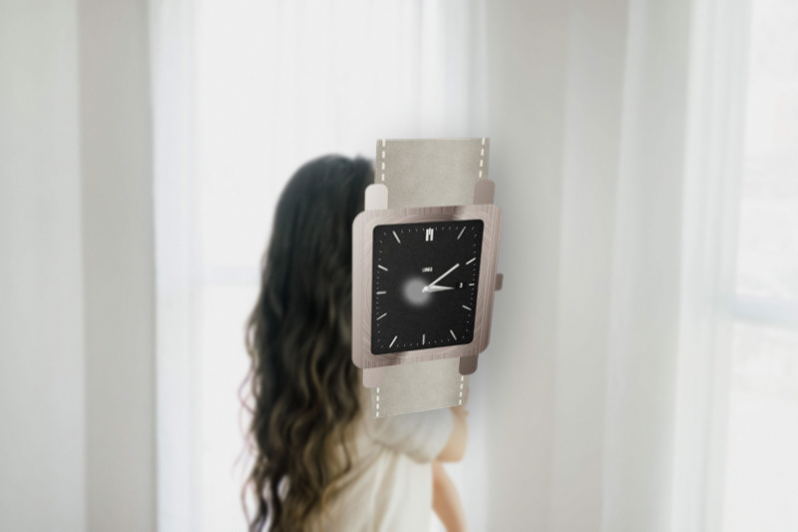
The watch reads h=3 m=9
